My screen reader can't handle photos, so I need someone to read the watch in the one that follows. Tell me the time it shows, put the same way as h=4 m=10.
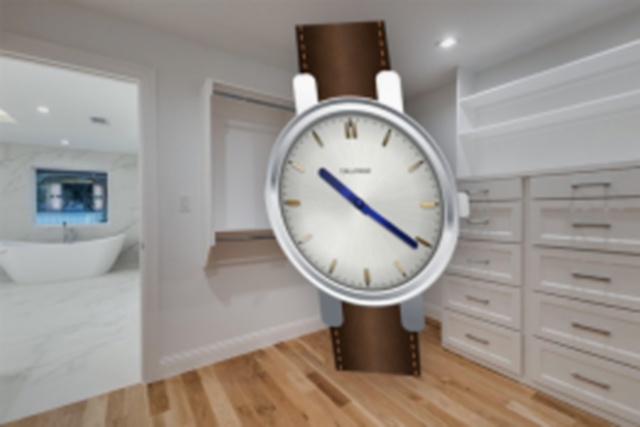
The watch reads h=10 m=21
